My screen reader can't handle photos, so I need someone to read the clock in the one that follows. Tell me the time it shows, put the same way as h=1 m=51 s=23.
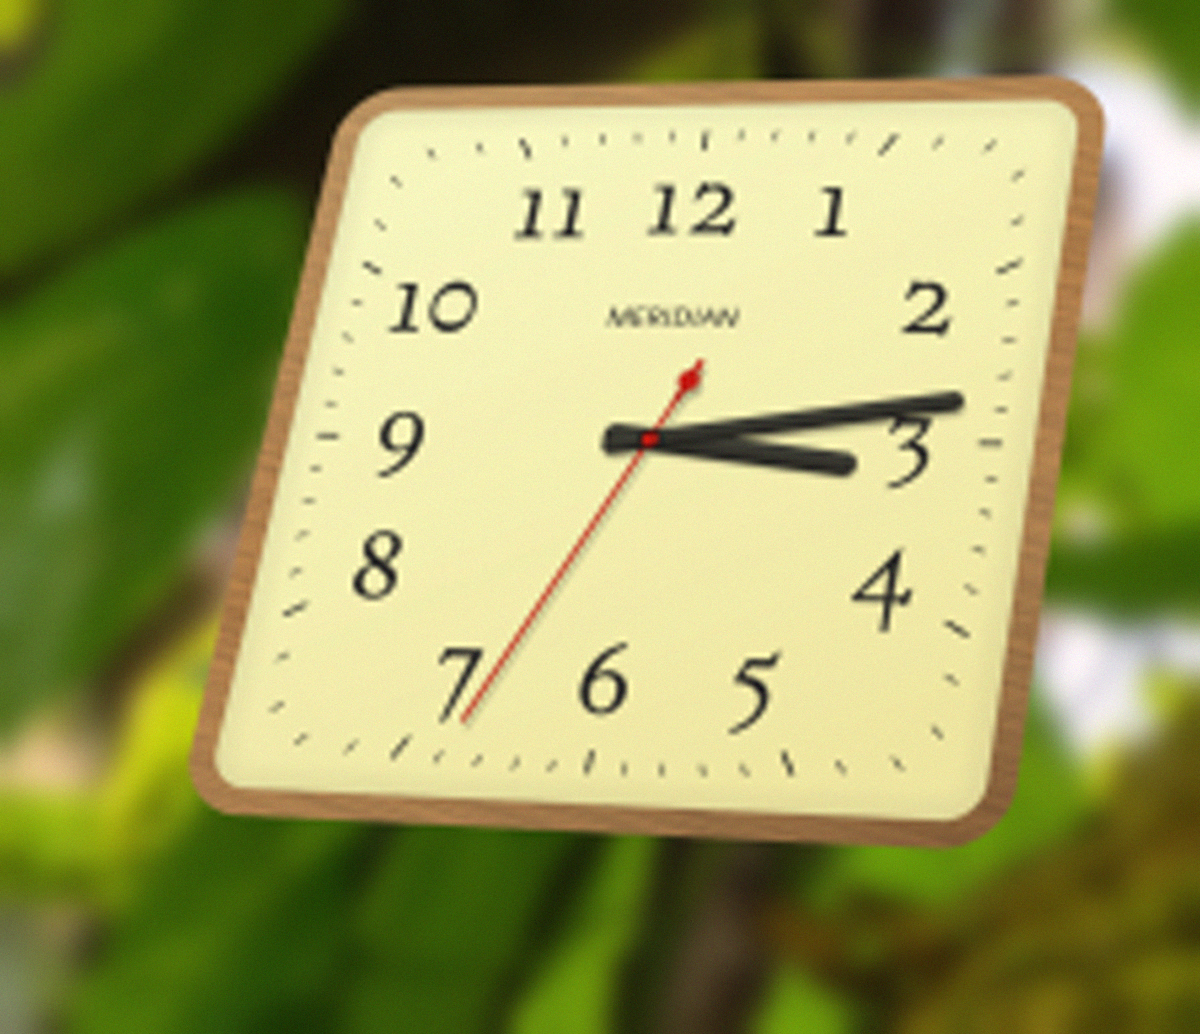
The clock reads h=3 m=13 s=34
